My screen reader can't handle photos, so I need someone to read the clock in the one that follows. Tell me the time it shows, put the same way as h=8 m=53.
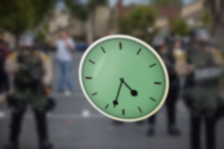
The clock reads h=4 m=33
